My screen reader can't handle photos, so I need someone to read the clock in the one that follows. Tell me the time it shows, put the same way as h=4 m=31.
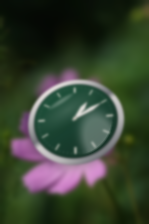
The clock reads h=1 m=10
